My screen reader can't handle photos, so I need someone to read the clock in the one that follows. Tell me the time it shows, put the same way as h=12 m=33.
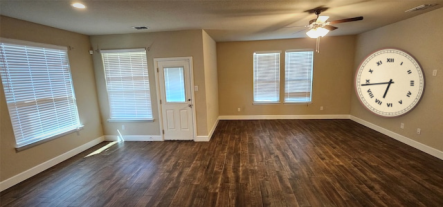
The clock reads h=6 m=44
